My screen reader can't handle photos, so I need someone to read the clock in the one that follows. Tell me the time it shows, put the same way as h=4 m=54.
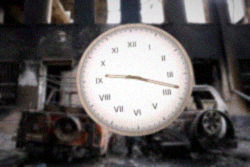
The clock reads h=9 m=18
